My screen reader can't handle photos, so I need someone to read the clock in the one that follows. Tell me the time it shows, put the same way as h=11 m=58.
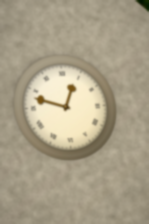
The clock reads h=12 m=48
